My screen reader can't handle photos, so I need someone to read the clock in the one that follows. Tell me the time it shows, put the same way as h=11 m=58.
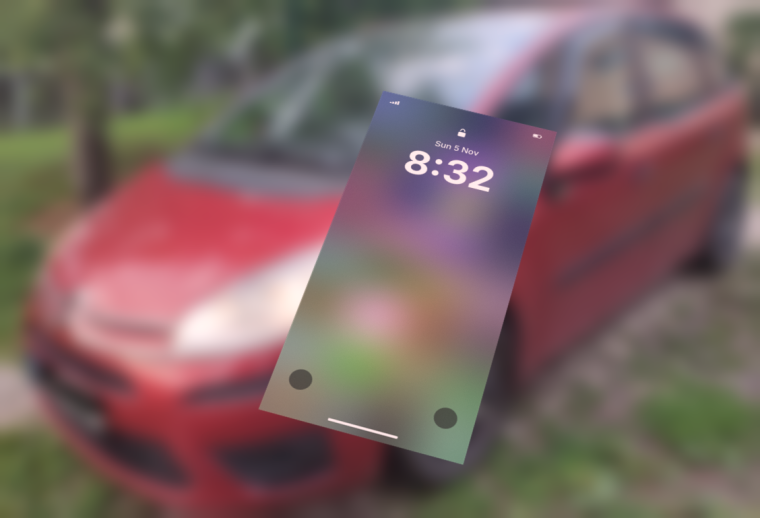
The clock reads h=8 m=32
